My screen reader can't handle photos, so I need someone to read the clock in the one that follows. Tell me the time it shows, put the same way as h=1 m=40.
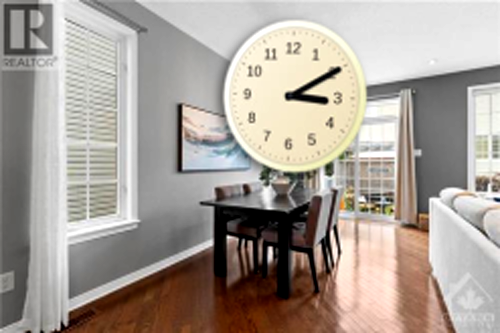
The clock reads h=3 m=10
